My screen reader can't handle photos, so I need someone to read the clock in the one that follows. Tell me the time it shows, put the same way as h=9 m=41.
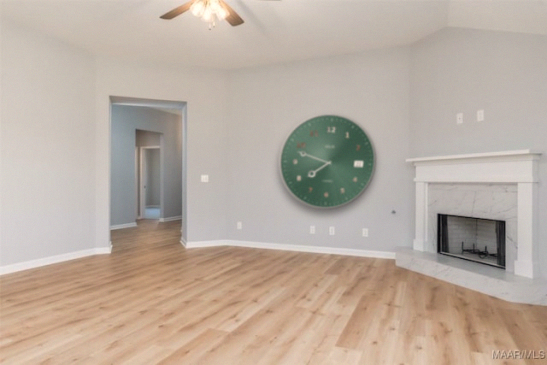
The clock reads h=7 m=48
